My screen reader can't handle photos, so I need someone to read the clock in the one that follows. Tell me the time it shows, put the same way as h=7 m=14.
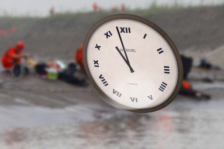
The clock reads h=10 m=58
